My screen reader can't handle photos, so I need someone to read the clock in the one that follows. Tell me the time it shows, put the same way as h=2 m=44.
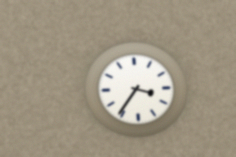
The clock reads h=3 m=36
